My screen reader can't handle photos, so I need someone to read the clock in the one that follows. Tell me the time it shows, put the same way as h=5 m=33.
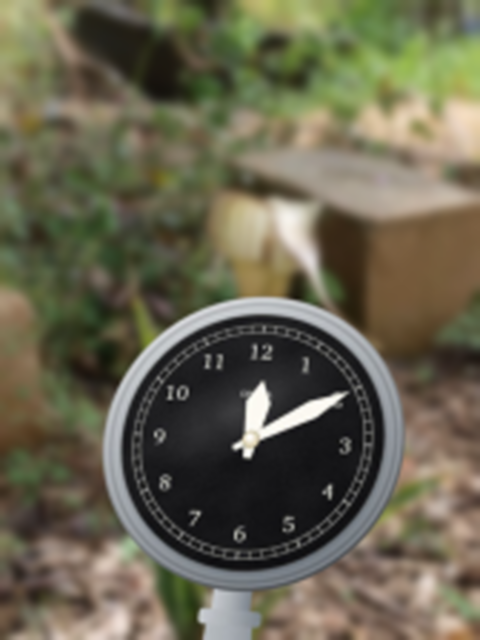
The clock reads h=12 m=10
